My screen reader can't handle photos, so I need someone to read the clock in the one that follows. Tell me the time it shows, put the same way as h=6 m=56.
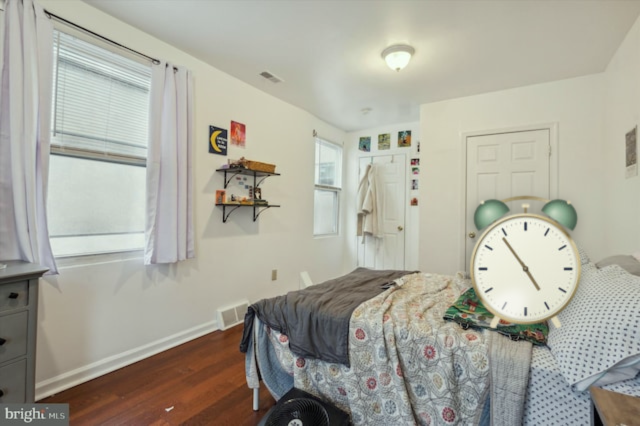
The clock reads h=4 m=54
